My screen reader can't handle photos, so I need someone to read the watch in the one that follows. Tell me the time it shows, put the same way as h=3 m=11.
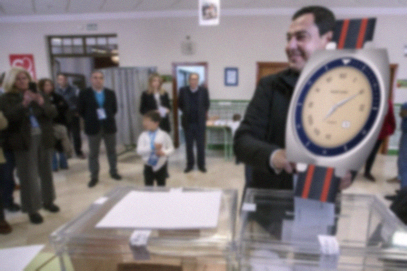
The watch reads h=7 m=10
